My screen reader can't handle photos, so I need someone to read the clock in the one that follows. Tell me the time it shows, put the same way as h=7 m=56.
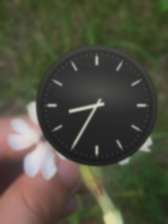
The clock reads h=8 m=35
